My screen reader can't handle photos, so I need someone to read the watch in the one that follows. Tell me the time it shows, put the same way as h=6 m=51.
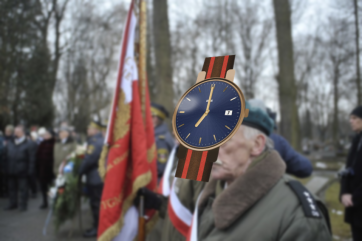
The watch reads h=7 m=0
